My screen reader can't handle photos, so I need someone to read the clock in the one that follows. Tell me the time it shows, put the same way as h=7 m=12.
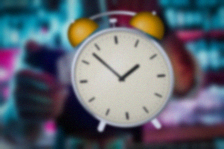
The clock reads h=1 m=53
